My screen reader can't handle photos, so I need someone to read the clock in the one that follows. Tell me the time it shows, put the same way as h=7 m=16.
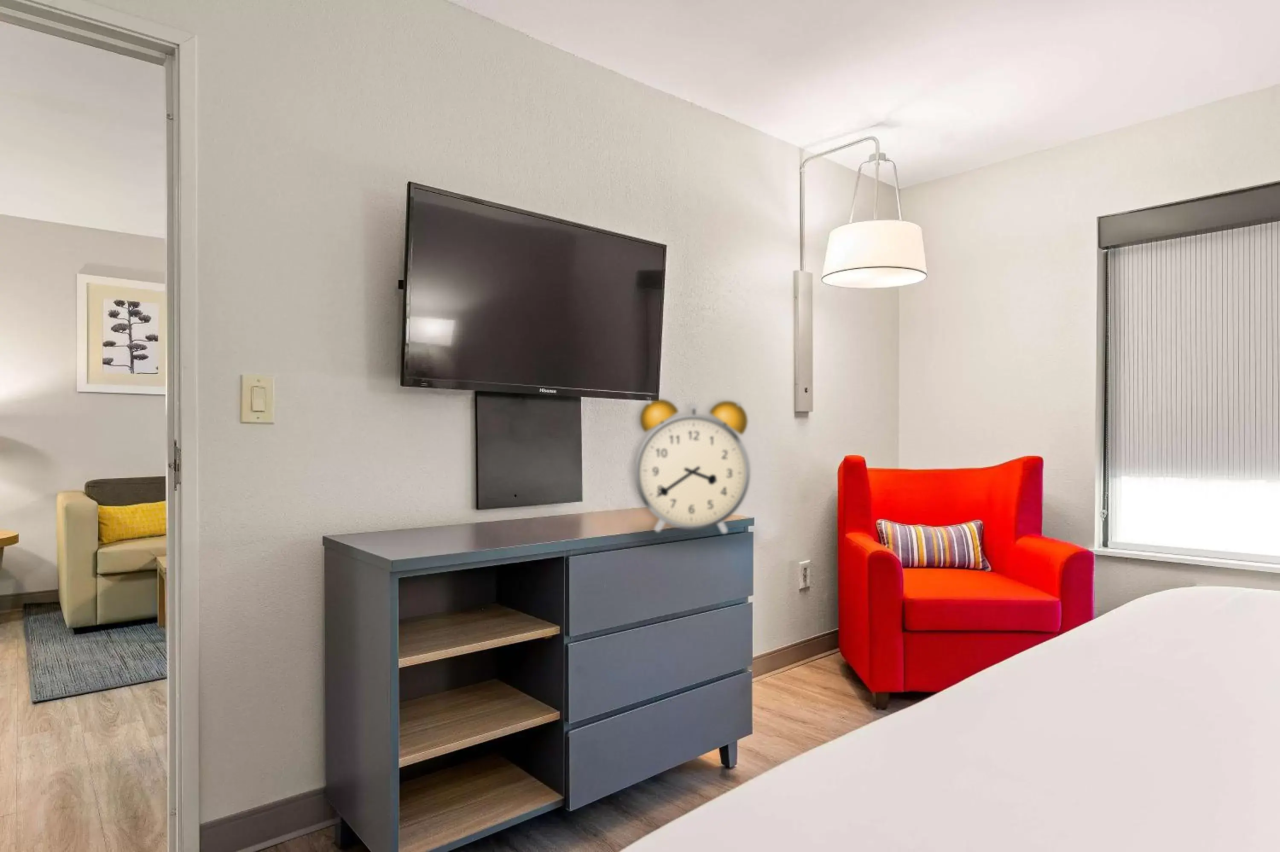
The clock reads h=3 m=39
